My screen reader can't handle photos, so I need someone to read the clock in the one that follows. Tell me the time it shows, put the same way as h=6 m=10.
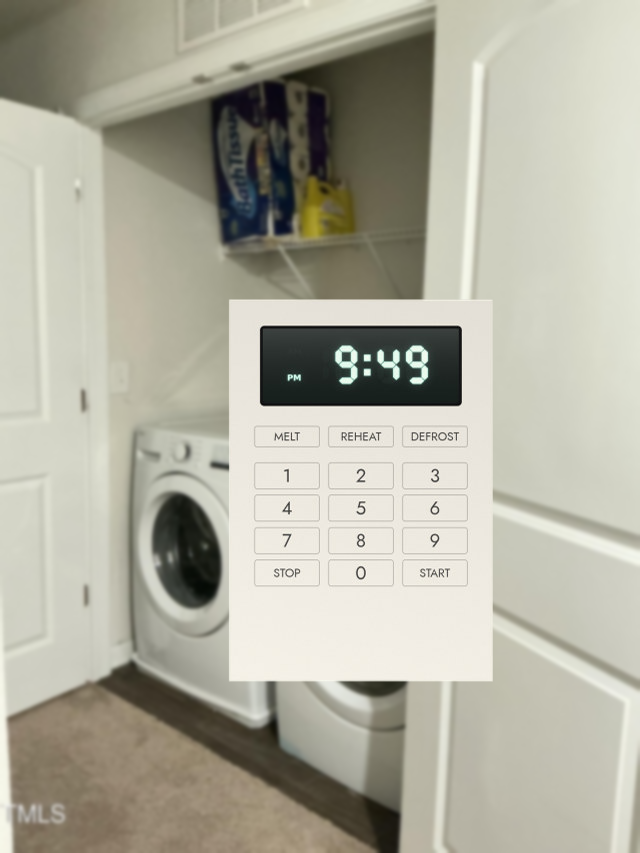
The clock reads h=9 m=49
